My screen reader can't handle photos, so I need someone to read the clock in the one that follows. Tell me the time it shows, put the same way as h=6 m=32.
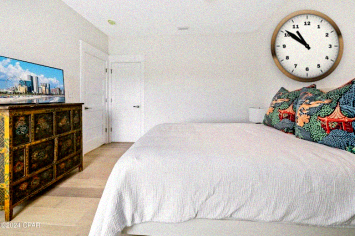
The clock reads h=10 m=51
